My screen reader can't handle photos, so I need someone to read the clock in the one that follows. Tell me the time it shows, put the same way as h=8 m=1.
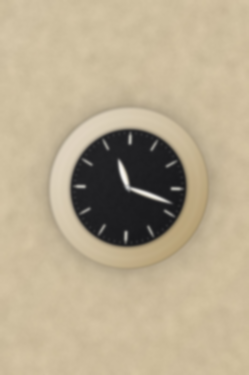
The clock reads h=11 m=18
